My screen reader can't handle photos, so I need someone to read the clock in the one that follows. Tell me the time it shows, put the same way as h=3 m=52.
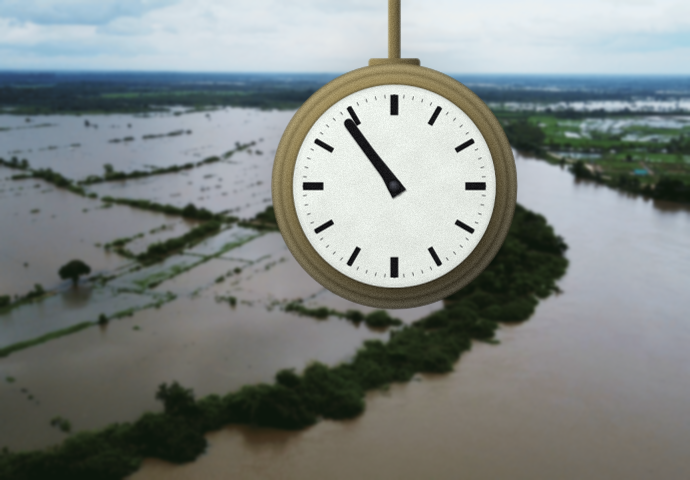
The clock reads h=10 m=54
